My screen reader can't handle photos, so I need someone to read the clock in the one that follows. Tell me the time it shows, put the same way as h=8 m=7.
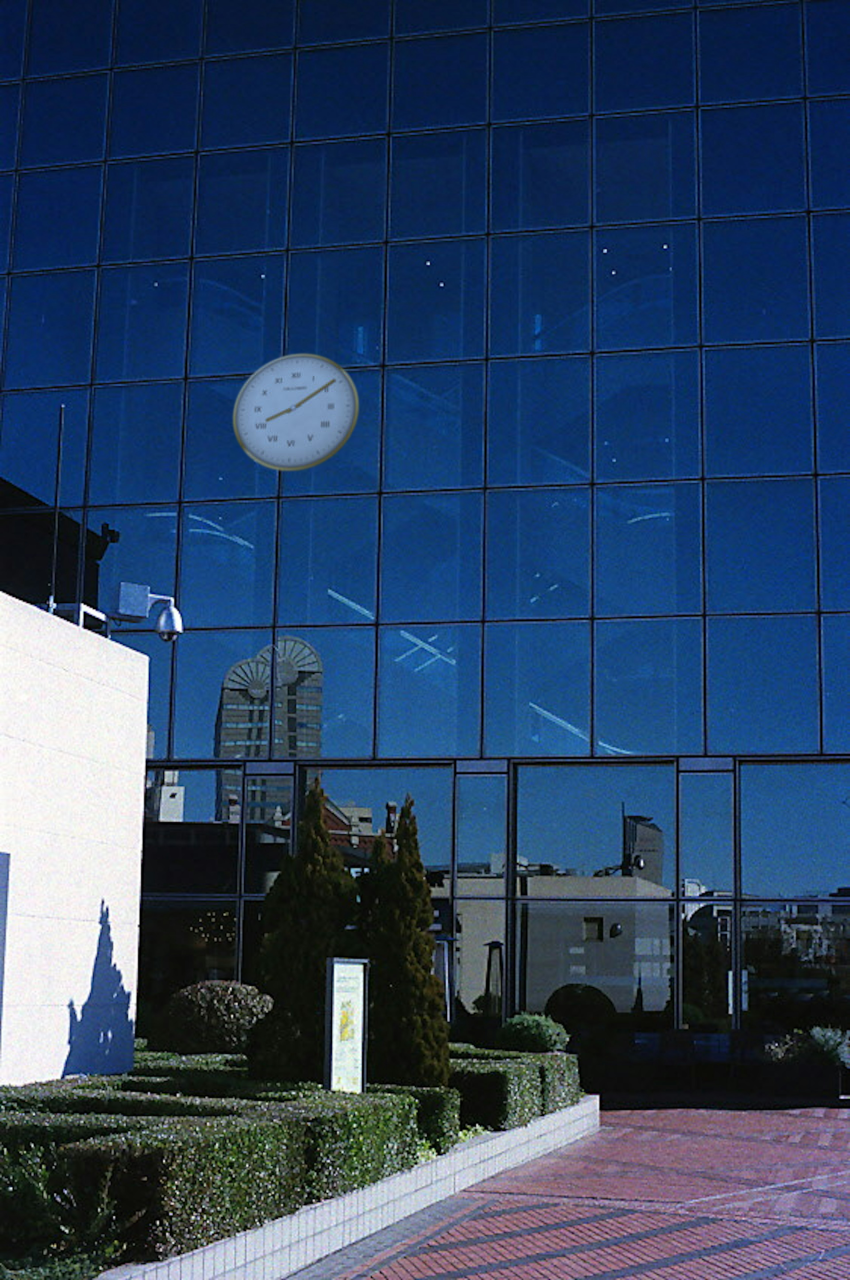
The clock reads h=8 m=9
